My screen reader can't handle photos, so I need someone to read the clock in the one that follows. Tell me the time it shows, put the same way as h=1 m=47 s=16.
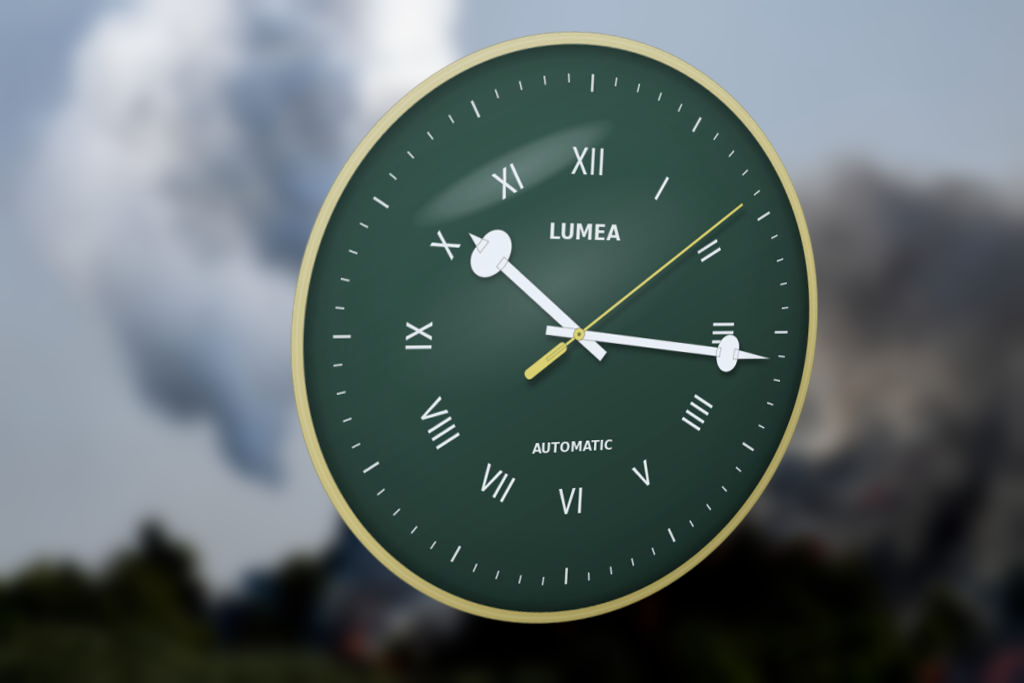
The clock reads h=10 m=16 s=9
